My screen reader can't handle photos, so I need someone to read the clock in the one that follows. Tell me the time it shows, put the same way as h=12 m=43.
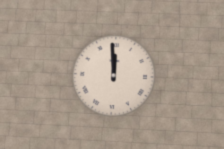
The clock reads h=11 m=59
